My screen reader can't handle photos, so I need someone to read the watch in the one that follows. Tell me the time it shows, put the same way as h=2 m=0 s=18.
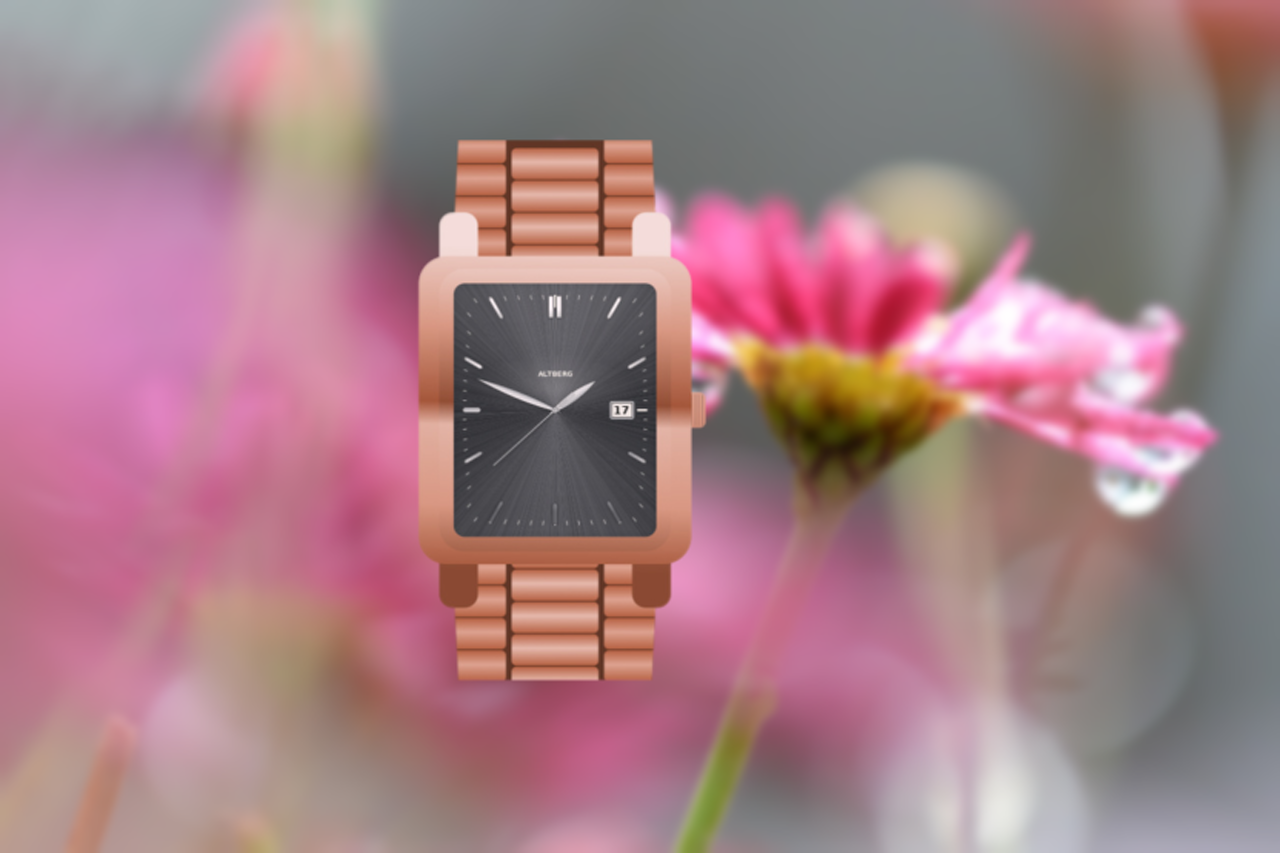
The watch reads h=1 m=48 s=38
